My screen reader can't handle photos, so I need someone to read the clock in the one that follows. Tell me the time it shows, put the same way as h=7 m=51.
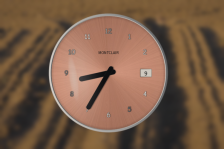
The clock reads h=8 m=35
